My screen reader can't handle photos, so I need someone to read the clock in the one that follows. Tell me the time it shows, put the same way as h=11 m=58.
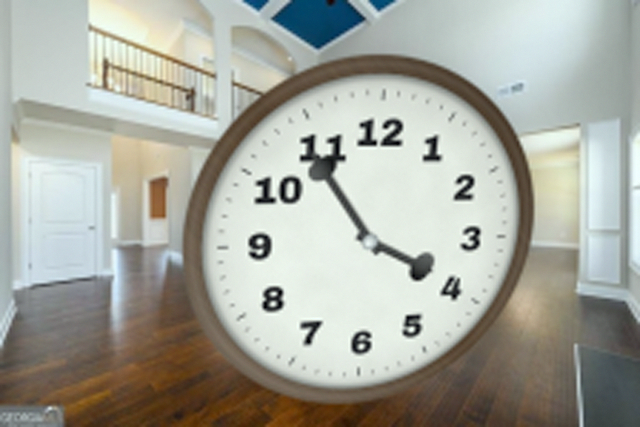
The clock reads h=3 m=54
